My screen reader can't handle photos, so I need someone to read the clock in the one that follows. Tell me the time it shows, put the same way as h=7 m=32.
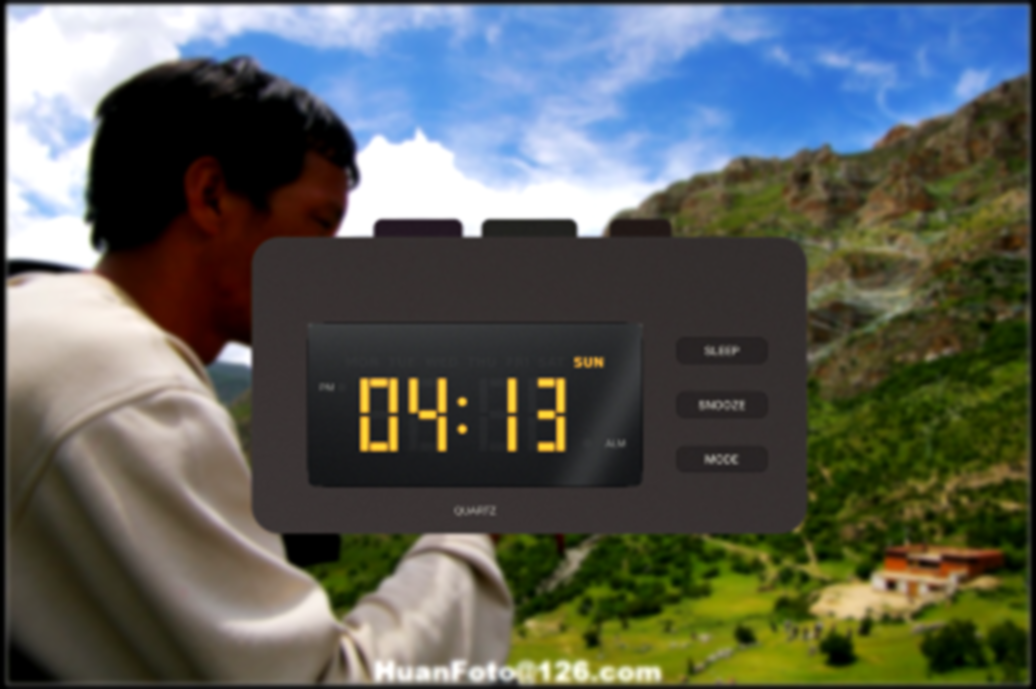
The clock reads h=4 m=13
